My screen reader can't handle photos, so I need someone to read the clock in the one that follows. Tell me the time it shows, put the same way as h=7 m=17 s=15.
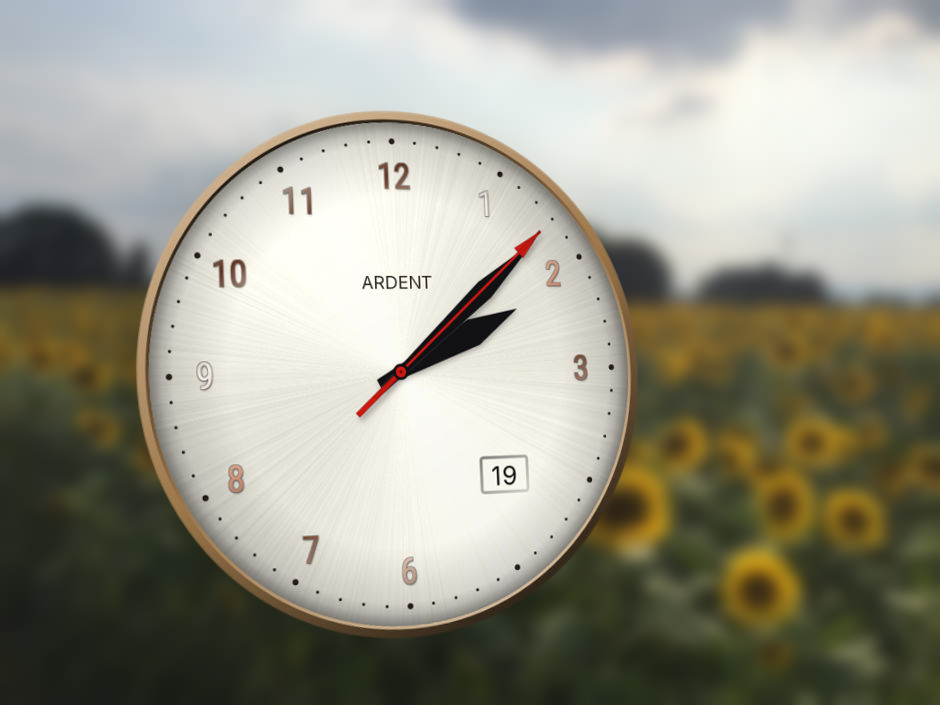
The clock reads h=2 m=8 s=8
